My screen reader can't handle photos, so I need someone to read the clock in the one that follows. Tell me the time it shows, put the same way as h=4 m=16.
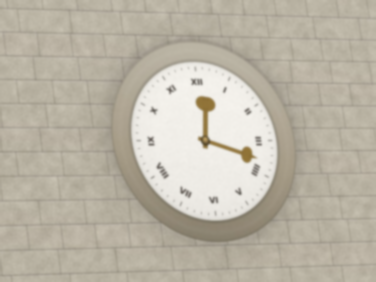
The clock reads h=12 m=18
